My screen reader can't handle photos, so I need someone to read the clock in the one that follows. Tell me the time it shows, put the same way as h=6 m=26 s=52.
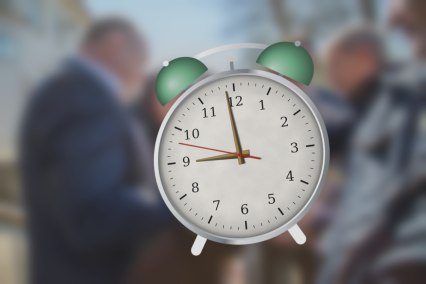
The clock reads h=8 m=58 s=48
